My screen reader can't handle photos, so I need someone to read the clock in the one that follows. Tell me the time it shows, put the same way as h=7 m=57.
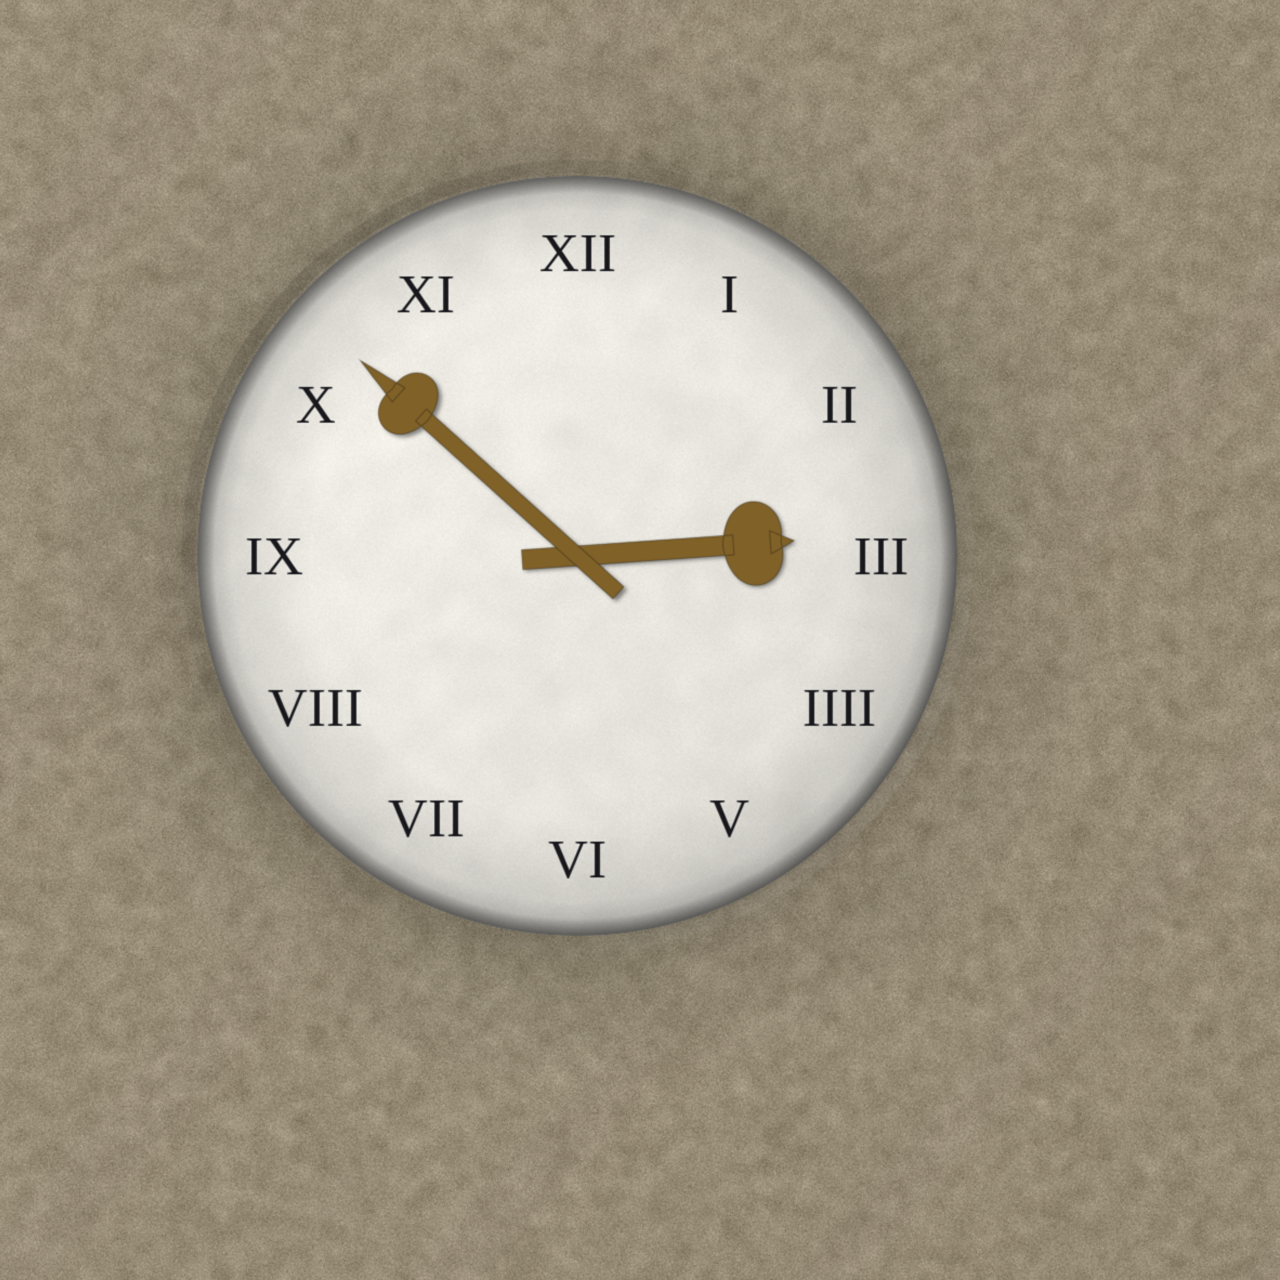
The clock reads h=2 m=52
